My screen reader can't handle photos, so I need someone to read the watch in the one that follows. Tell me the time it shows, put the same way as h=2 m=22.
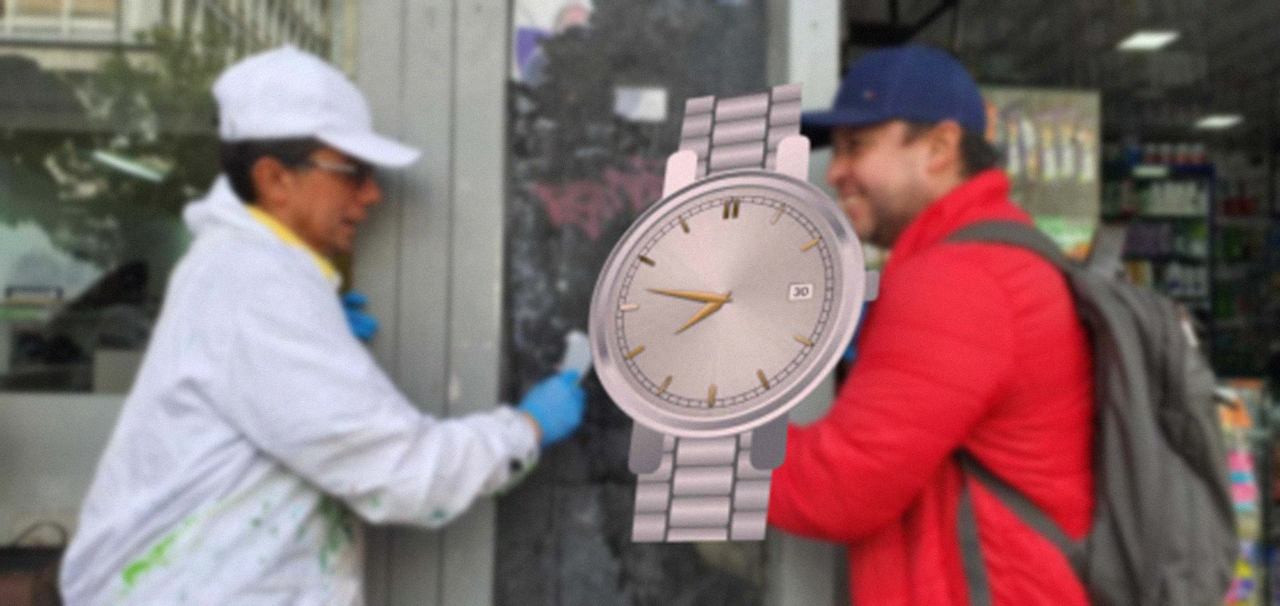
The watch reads h=7 m=47
